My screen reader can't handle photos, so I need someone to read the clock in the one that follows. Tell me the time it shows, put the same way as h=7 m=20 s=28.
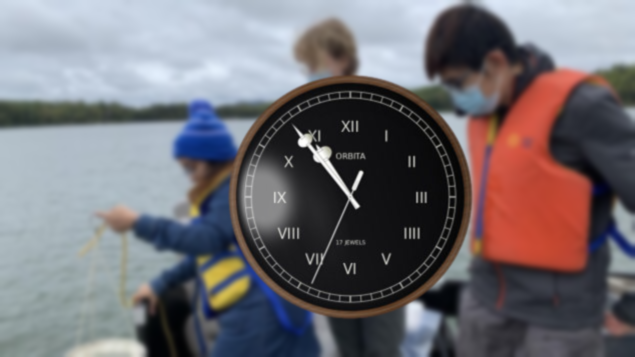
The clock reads h=10 m=53 s=34
